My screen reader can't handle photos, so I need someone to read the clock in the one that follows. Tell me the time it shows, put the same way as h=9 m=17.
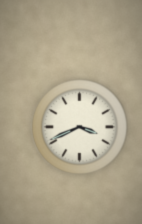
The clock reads h=3 m=41
